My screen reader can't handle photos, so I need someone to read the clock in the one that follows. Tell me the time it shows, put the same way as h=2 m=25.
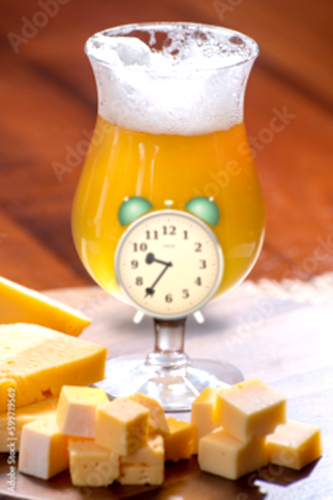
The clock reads h=9 m=36
